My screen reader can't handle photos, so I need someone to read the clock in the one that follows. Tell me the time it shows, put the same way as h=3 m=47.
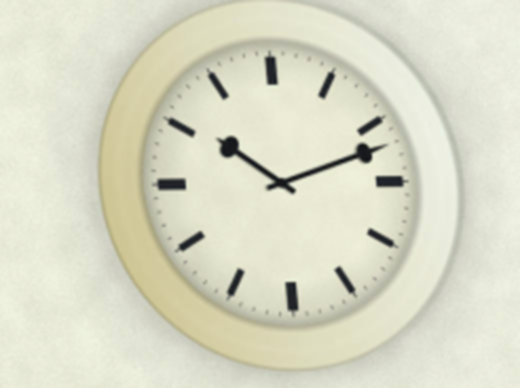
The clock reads h=10 m=12
